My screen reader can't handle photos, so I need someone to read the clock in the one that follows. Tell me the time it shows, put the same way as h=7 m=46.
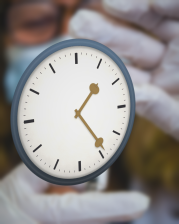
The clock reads h=1 m=24
